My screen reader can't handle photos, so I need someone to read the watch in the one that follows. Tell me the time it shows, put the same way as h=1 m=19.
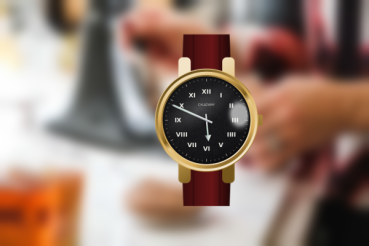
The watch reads h=5 m=49
